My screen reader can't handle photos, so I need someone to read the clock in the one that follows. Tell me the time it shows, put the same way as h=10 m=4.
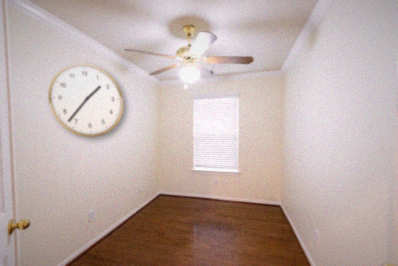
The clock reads h=1 m=37
